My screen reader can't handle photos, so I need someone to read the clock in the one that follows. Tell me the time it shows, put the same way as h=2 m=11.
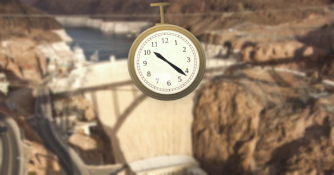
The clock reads h=10 m=22
